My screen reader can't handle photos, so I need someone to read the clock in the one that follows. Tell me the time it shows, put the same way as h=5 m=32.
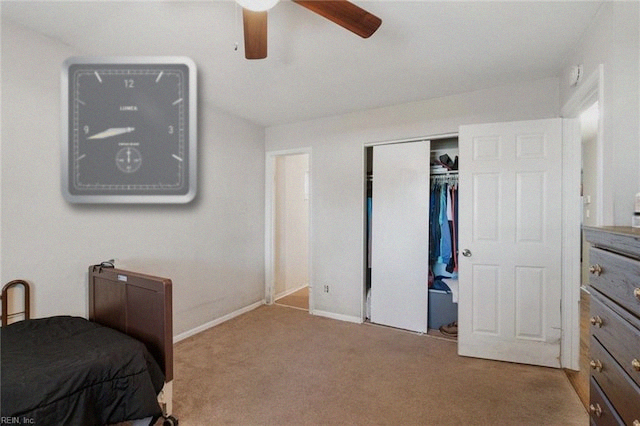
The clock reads h=8 m=43
